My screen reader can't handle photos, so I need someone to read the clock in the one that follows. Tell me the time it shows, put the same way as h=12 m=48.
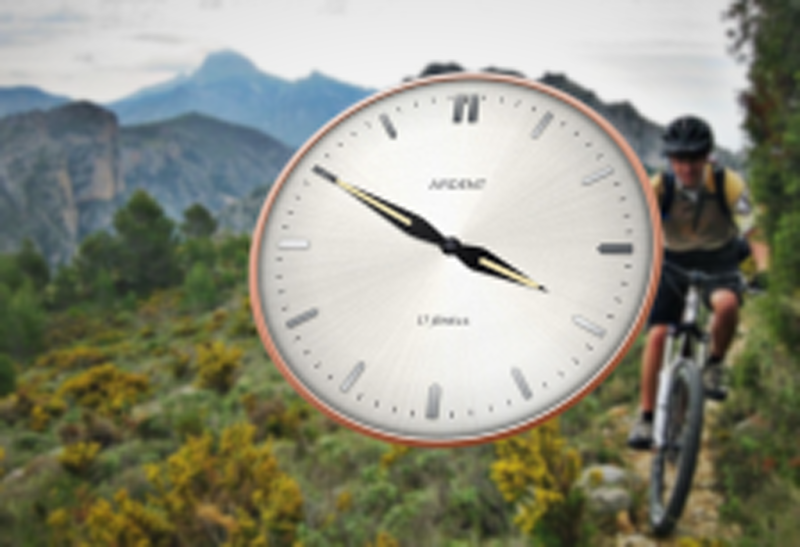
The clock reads h=3 m=50
